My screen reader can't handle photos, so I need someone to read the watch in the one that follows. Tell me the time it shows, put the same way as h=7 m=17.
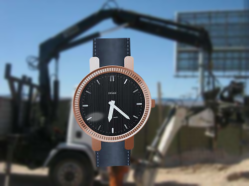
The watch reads h=6 m=22
